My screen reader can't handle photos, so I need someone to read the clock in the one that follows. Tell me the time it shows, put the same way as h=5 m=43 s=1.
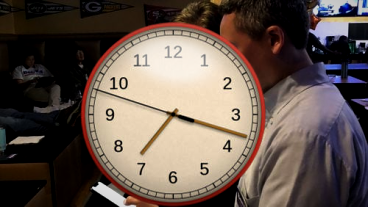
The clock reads h=7 m=17 s=48
